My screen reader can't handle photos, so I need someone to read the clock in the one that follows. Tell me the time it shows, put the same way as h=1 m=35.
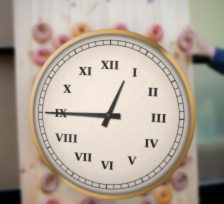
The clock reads h=12 m=45
